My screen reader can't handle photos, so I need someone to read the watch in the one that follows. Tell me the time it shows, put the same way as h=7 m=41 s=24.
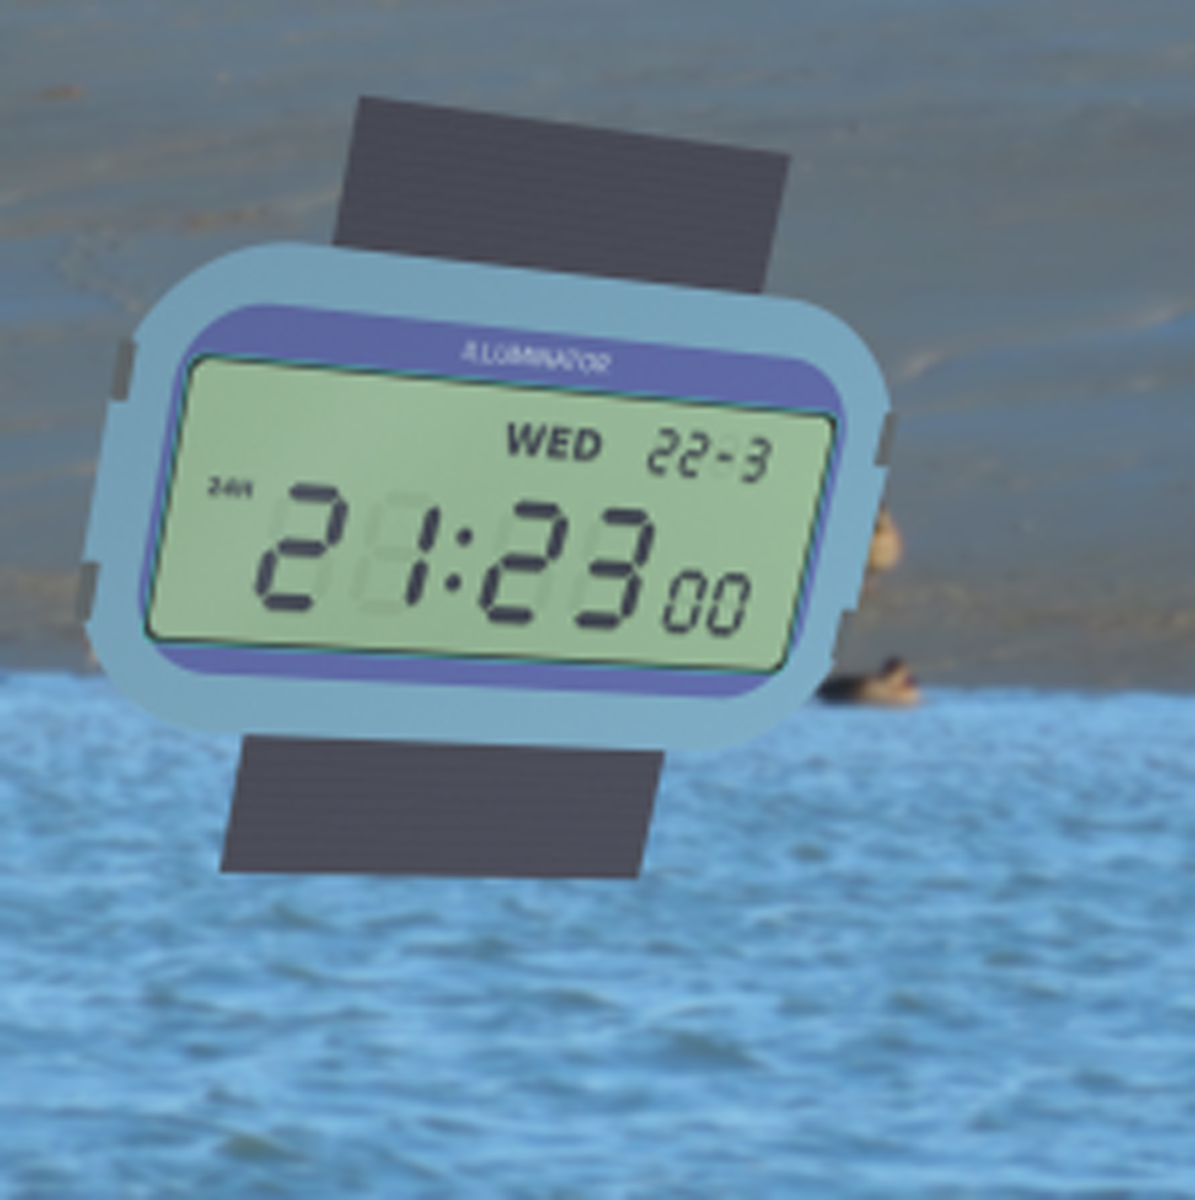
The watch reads h=21 m=23 s=0
